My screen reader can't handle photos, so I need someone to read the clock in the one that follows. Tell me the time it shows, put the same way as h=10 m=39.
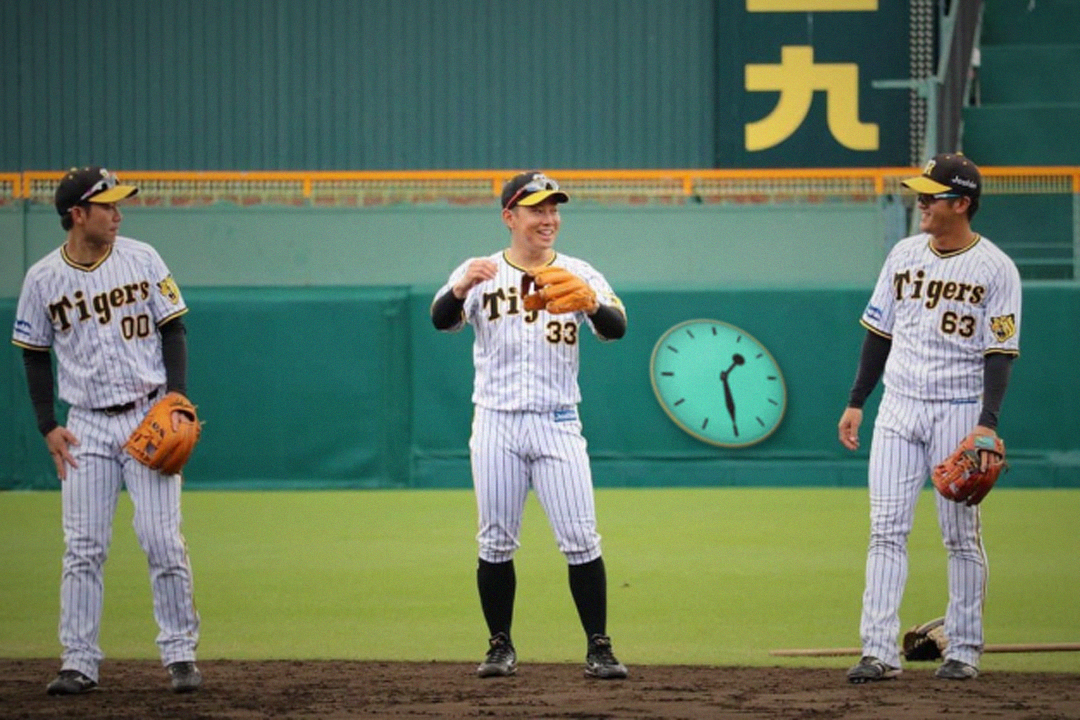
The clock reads h=1 m=30
